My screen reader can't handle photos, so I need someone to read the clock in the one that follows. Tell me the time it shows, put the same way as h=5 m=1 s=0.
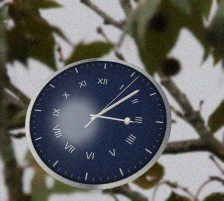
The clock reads h=3 m=8 s=6
